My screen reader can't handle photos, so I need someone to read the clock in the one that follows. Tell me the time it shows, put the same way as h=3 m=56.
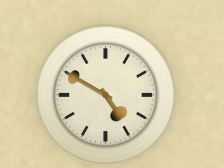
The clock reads h=4 m=50
